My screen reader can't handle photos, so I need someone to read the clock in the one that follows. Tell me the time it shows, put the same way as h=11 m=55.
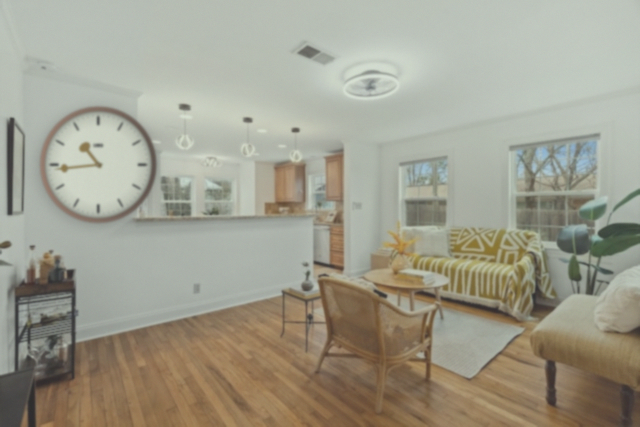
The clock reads h=10 m=44
